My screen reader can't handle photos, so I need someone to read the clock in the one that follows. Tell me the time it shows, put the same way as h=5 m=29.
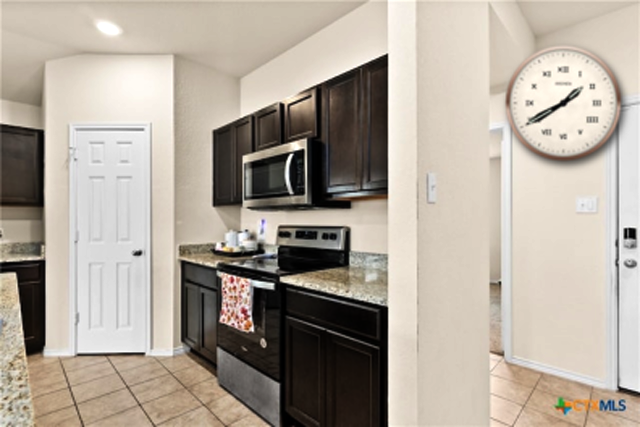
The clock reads h=1 m=40
